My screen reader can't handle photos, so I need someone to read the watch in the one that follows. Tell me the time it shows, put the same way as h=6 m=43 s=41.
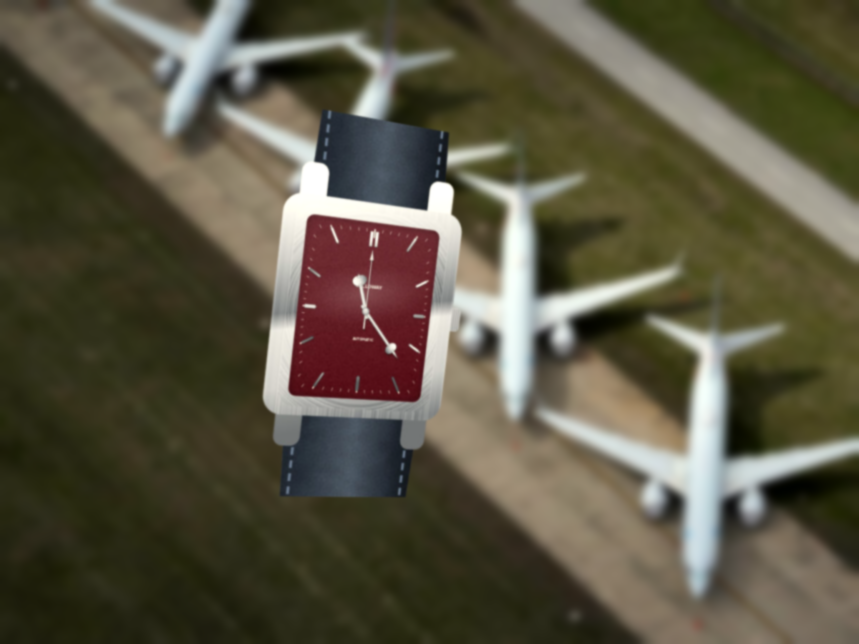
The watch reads h=11 m=23 s=0
